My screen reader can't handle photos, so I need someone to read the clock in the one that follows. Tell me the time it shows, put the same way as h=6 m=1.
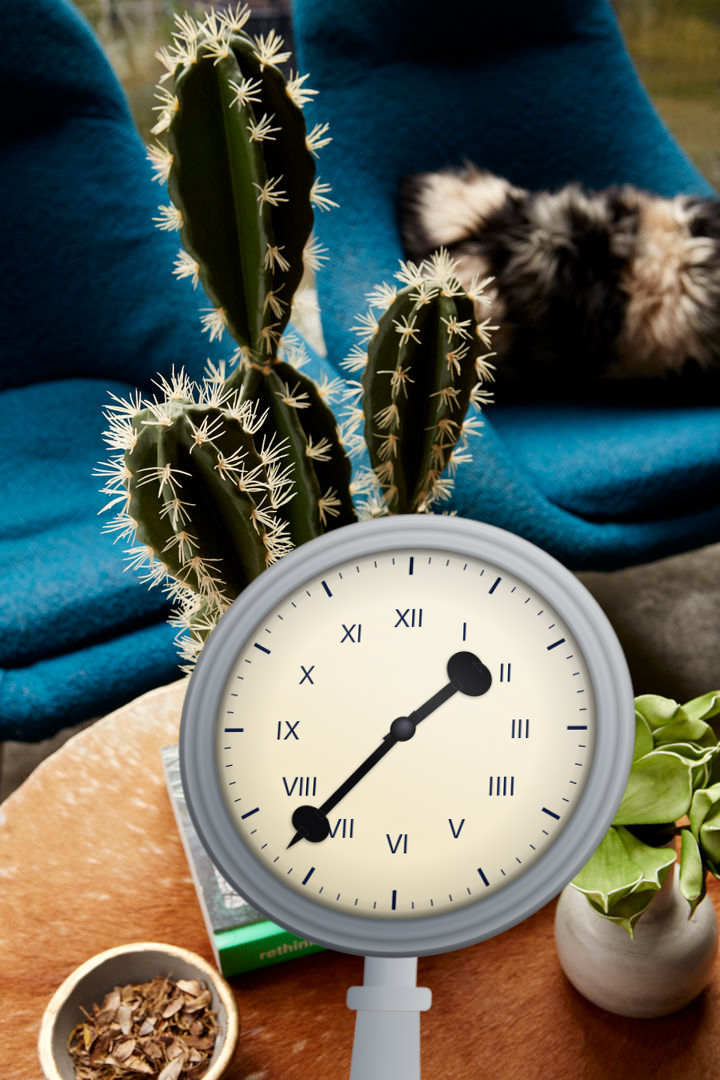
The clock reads h=1 m=37
